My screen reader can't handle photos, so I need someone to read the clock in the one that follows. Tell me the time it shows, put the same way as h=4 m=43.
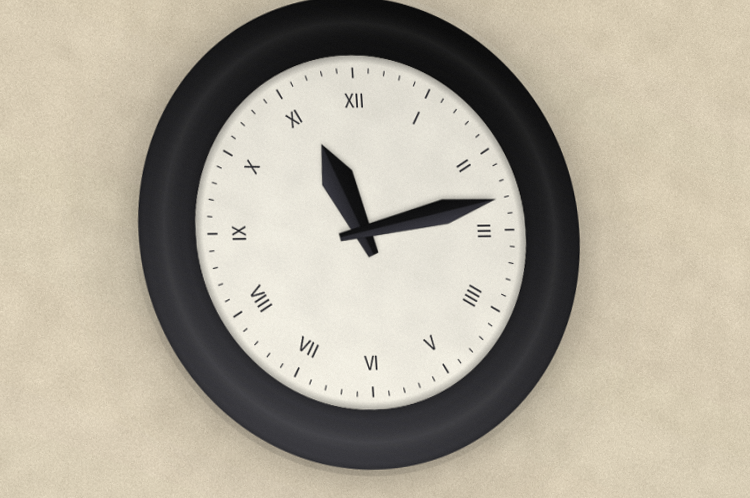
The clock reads h=11 m=13
